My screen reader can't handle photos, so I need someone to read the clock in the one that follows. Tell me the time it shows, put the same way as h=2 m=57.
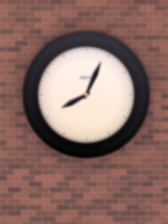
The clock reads h=8 m=4
